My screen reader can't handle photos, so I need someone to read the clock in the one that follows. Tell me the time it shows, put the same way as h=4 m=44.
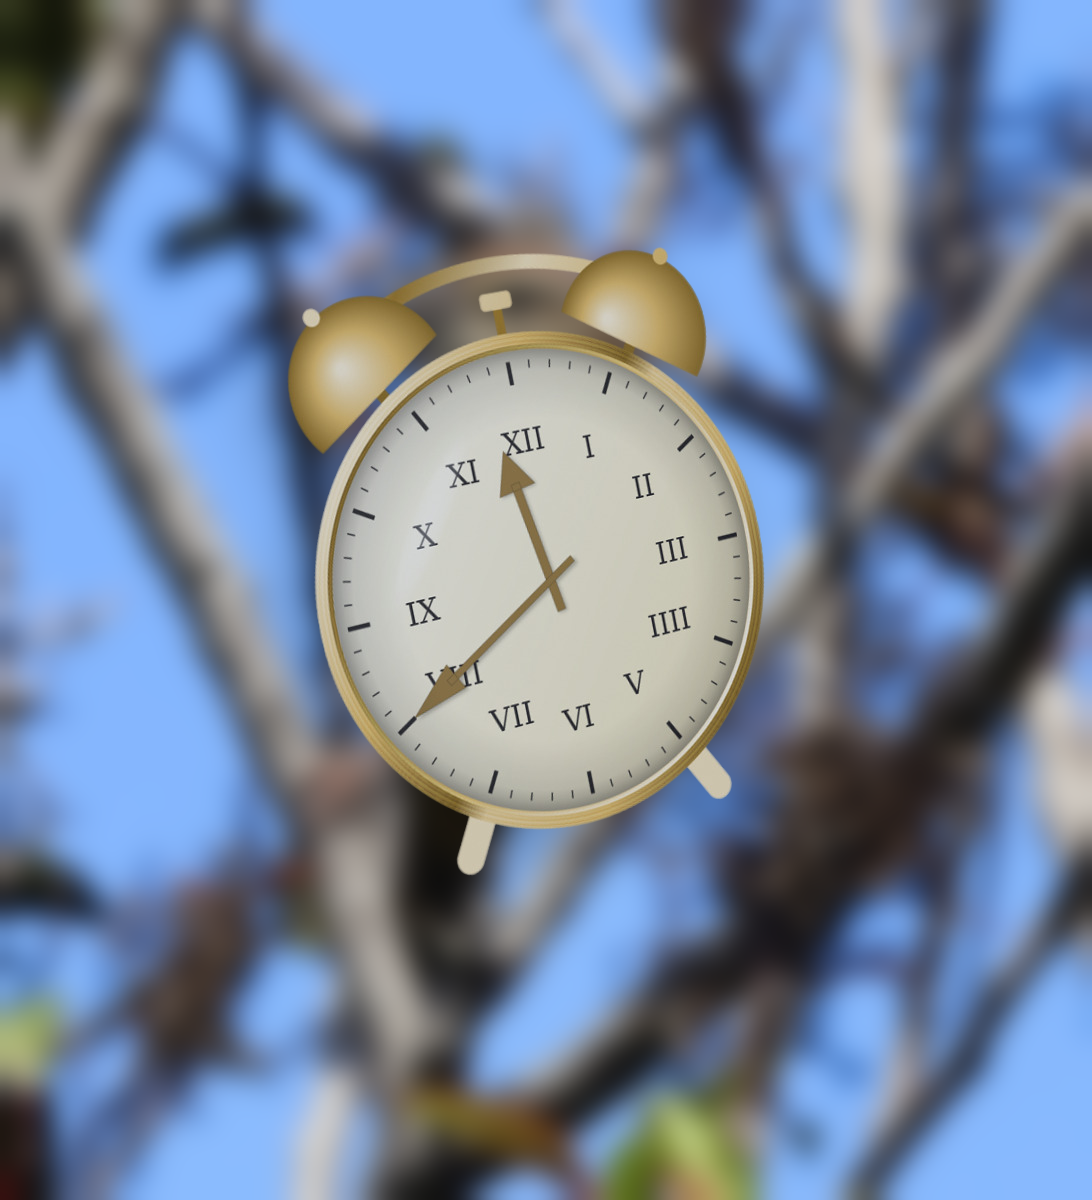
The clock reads h=11 m=40
